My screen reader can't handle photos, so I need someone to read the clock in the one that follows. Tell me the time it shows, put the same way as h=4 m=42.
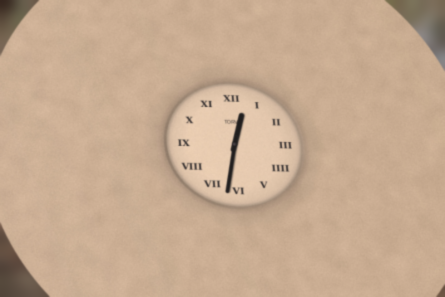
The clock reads h=12 m=32
